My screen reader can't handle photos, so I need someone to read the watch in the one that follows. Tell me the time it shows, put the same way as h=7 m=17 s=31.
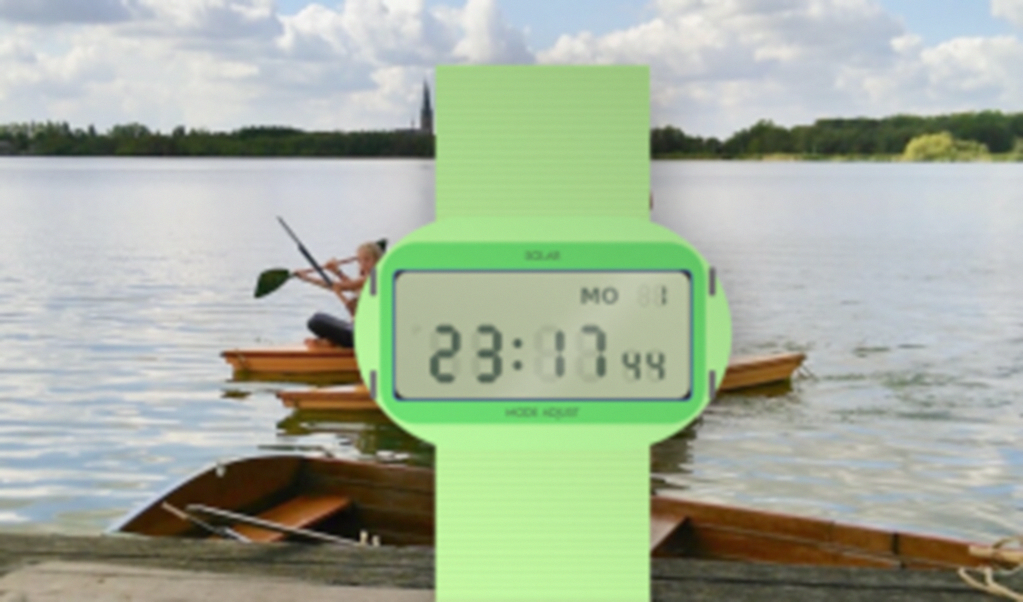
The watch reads h=23 m=17 s=44
